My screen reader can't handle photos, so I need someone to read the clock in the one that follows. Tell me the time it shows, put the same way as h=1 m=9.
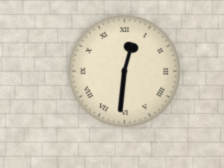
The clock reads h=12 m=31
